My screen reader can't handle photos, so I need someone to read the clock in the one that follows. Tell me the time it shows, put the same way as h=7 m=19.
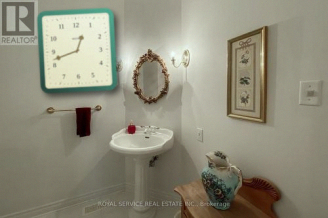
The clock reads h=12 m=42
